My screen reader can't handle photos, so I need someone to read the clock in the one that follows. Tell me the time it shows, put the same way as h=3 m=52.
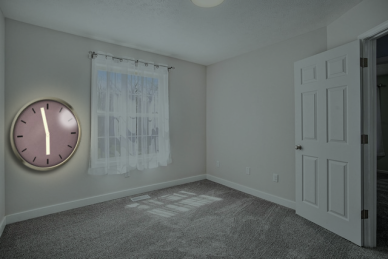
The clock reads h=5 m=58
